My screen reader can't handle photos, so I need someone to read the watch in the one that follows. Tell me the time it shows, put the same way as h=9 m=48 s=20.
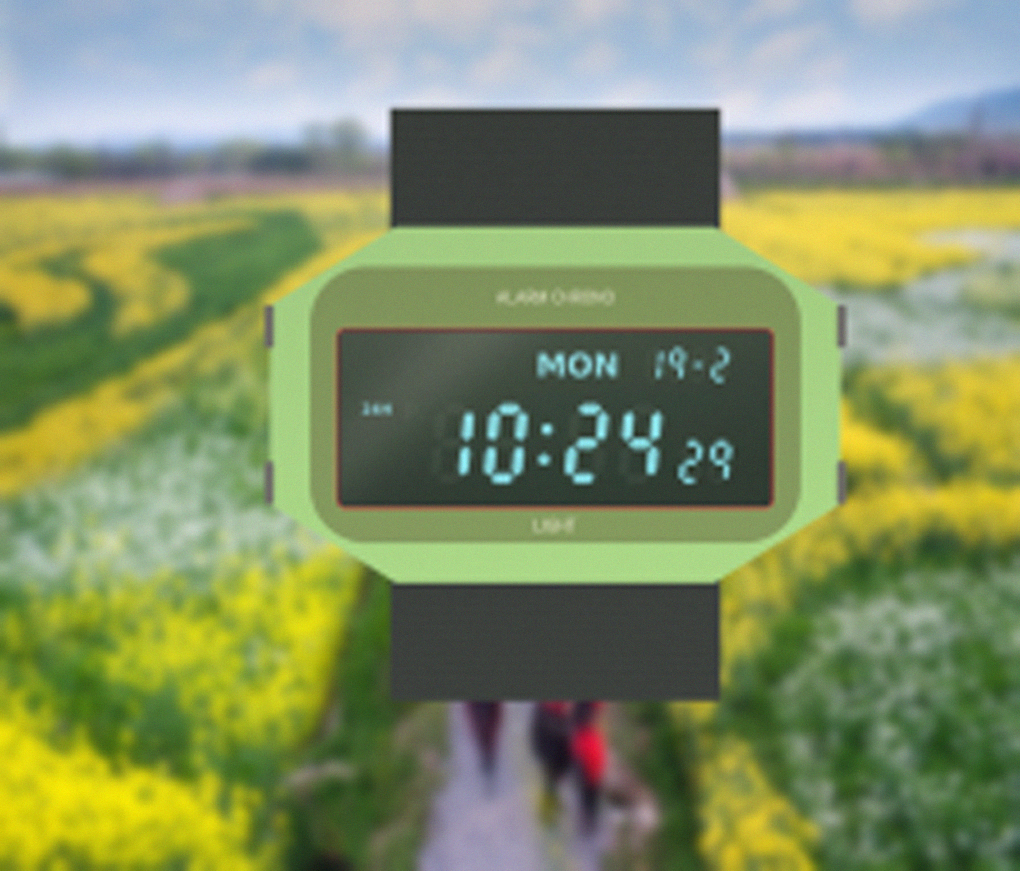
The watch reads h=10 m=24 s=29
